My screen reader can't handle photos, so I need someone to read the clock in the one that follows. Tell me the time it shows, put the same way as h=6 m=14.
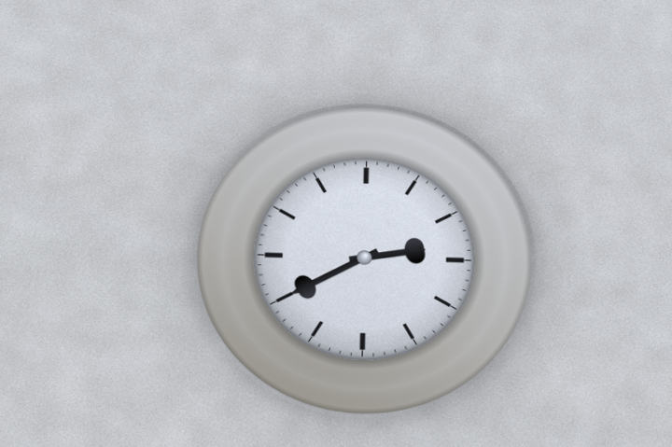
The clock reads h=2 m=40
